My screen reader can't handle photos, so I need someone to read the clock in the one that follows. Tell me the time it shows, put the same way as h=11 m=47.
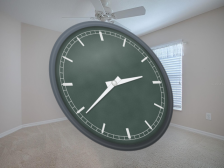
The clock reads h=2 m=39
